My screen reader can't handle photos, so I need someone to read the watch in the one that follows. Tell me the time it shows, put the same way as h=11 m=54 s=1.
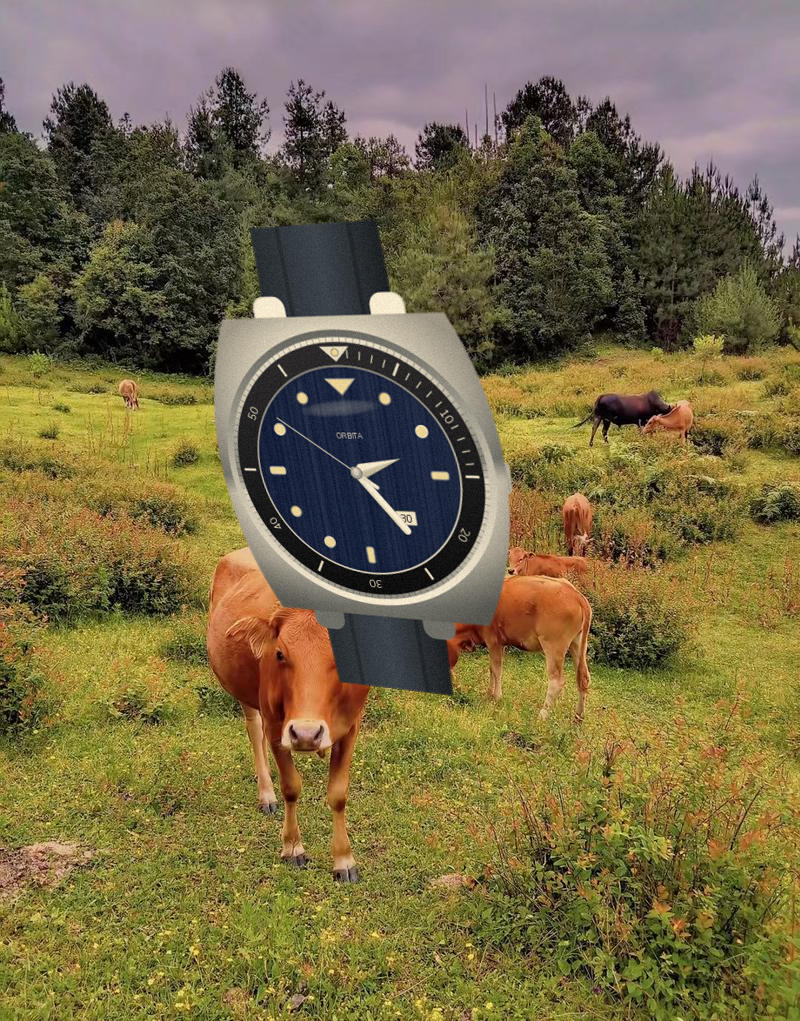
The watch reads h=2 m=23 s=51
